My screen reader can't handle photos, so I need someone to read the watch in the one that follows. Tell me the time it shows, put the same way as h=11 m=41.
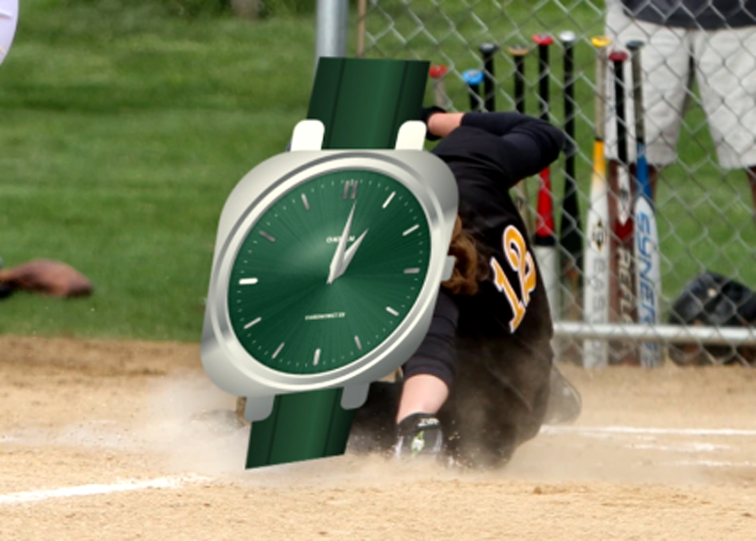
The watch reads h=1 m=1
